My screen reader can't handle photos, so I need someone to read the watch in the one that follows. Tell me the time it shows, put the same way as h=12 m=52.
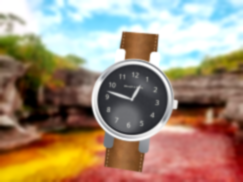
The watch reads h=12 m=47
